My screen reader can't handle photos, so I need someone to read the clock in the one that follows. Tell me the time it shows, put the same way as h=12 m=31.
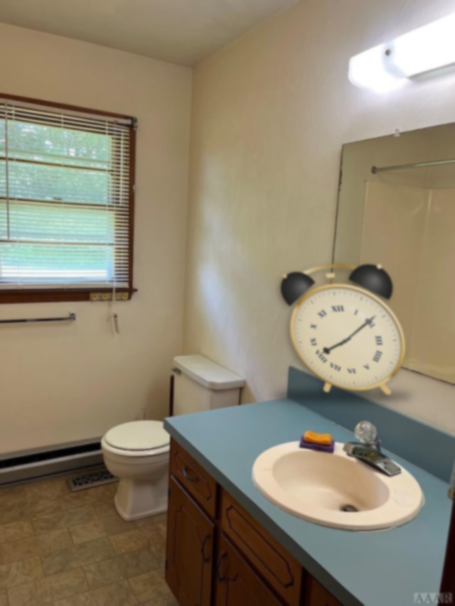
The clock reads h=8 m=9
